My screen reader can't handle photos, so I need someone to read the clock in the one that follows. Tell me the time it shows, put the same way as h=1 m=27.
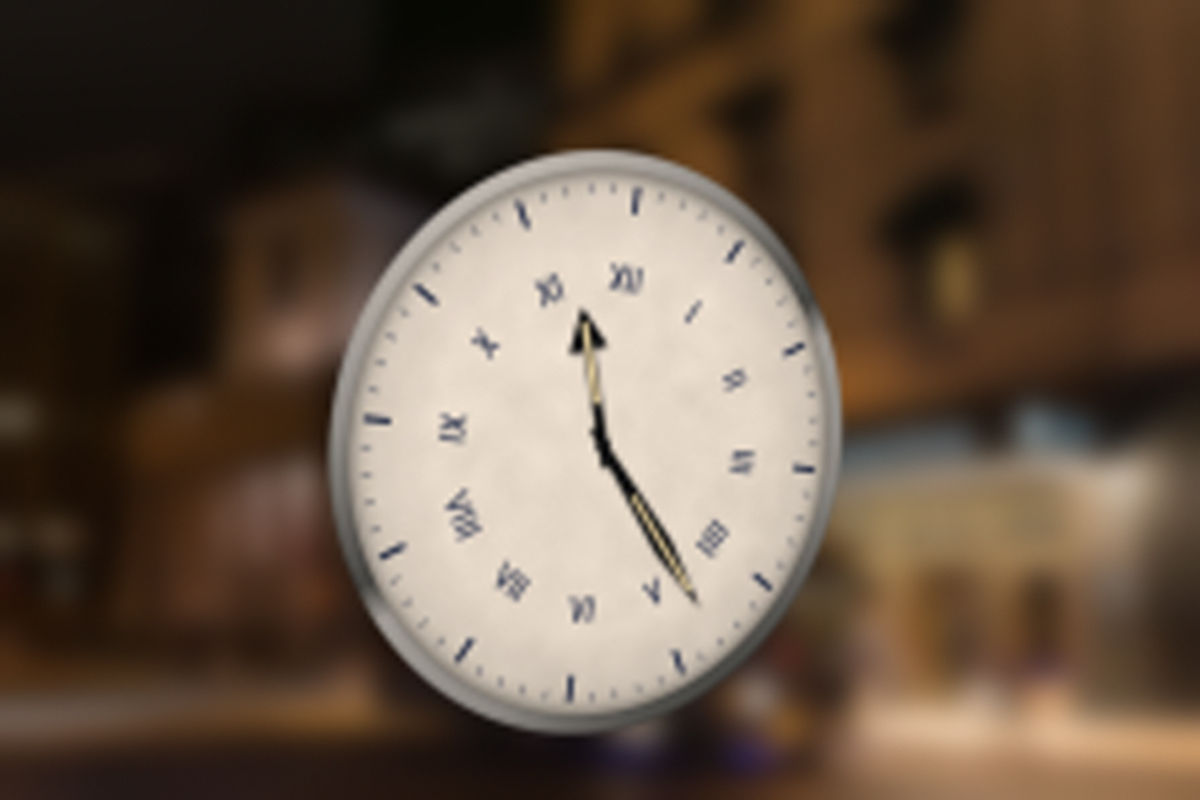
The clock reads h=11 m=23
